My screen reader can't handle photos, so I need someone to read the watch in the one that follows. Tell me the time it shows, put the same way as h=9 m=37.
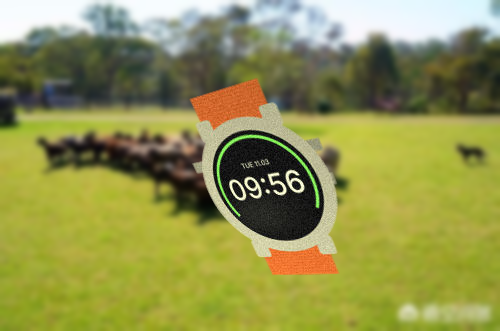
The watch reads h=9 m=56
